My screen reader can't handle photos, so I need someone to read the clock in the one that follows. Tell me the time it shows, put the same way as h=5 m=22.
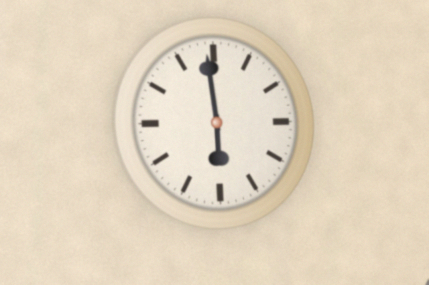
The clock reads h=5 m=59
